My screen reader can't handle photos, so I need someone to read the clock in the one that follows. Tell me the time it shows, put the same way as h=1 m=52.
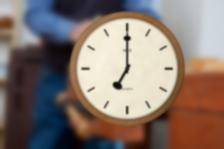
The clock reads h=7 m=0
